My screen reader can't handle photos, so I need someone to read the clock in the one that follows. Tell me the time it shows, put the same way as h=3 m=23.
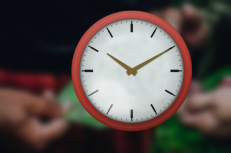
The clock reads h=10 m=10
